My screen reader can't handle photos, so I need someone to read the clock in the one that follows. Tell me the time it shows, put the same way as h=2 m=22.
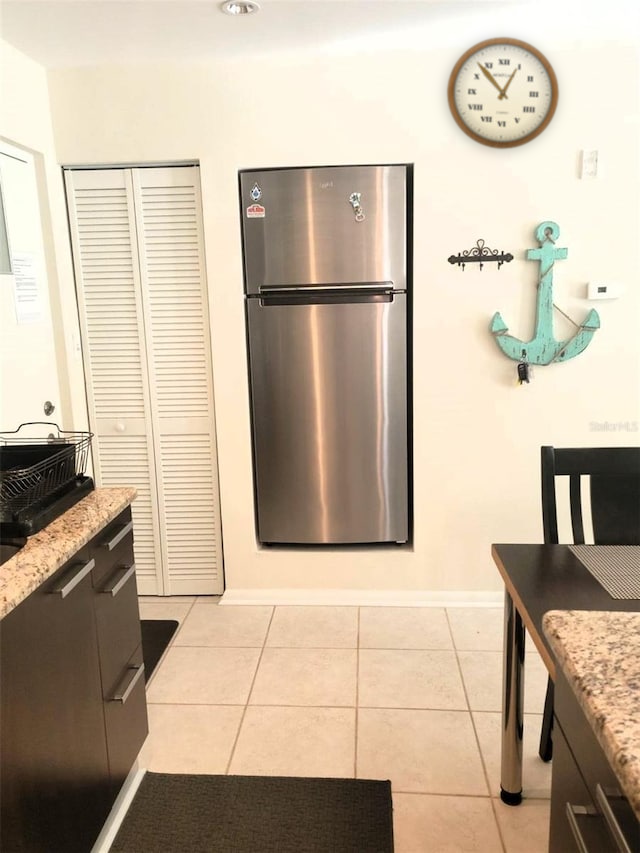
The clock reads h=12 m=53
